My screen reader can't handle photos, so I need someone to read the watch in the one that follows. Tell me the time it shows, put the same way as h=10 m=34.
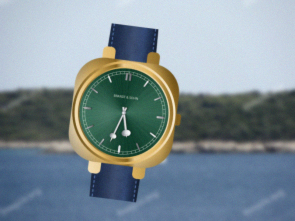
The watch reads h=5 m=33
